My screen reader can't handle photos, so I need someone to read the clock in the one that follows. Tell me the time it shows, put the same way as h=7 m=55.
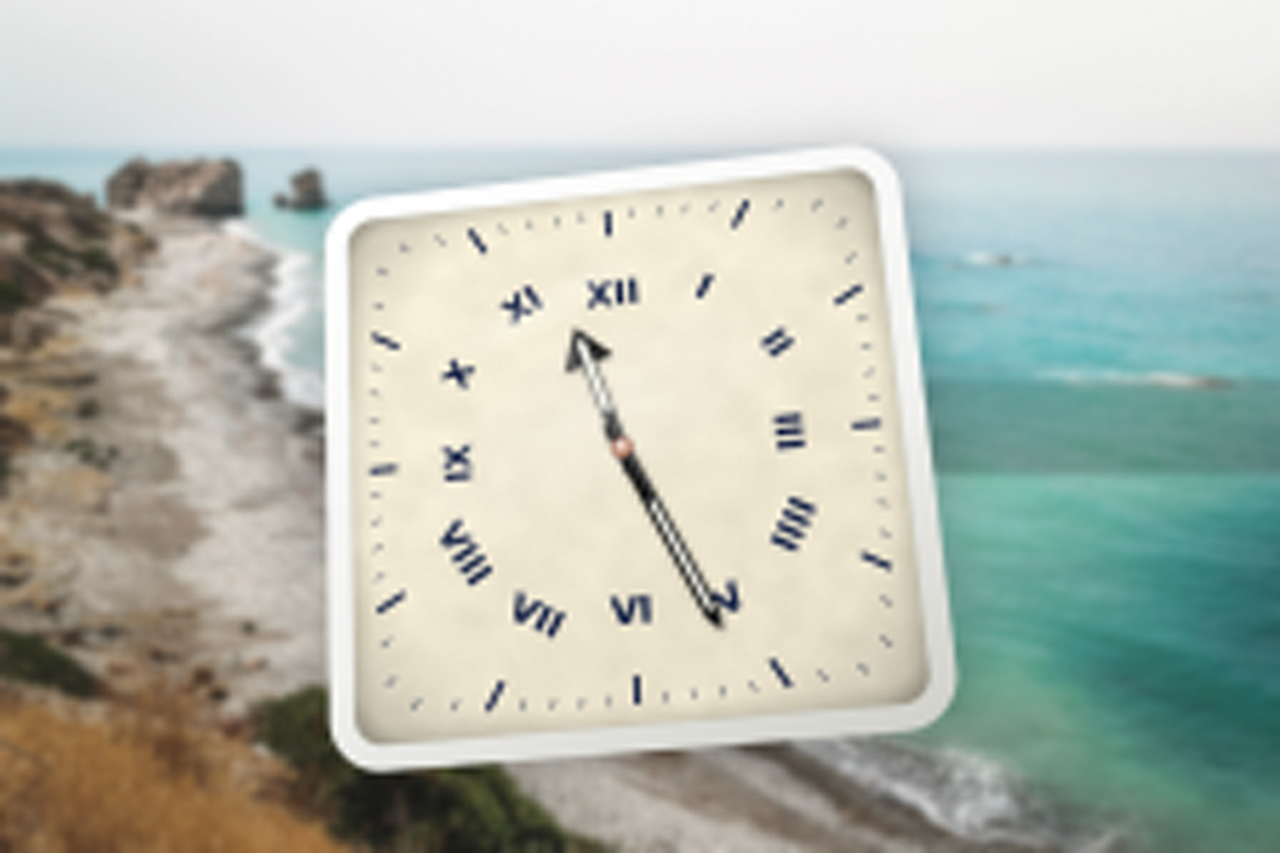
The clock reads h=11 m=26
